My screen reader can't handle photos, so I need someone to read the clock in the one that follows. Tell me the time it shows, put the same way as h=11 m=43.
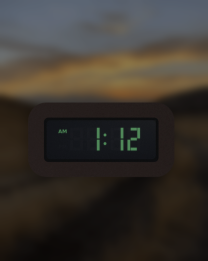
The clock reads h=1 m=12
